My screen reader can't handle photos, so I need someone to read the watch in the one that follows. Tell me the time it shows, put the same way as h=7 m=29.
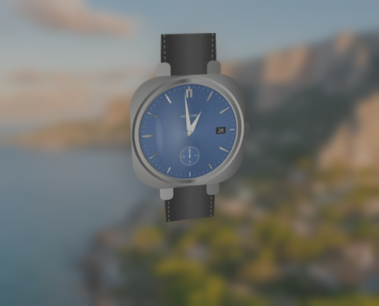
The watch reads h=12 m=59
